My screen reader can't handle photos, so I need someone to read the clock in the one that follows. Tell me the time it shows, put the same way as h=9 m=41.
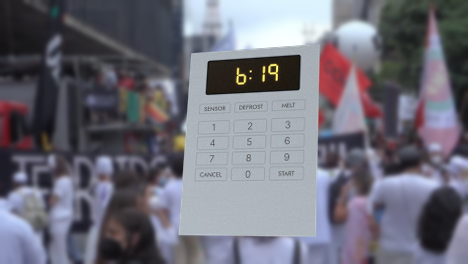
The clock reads h=6 m=19
